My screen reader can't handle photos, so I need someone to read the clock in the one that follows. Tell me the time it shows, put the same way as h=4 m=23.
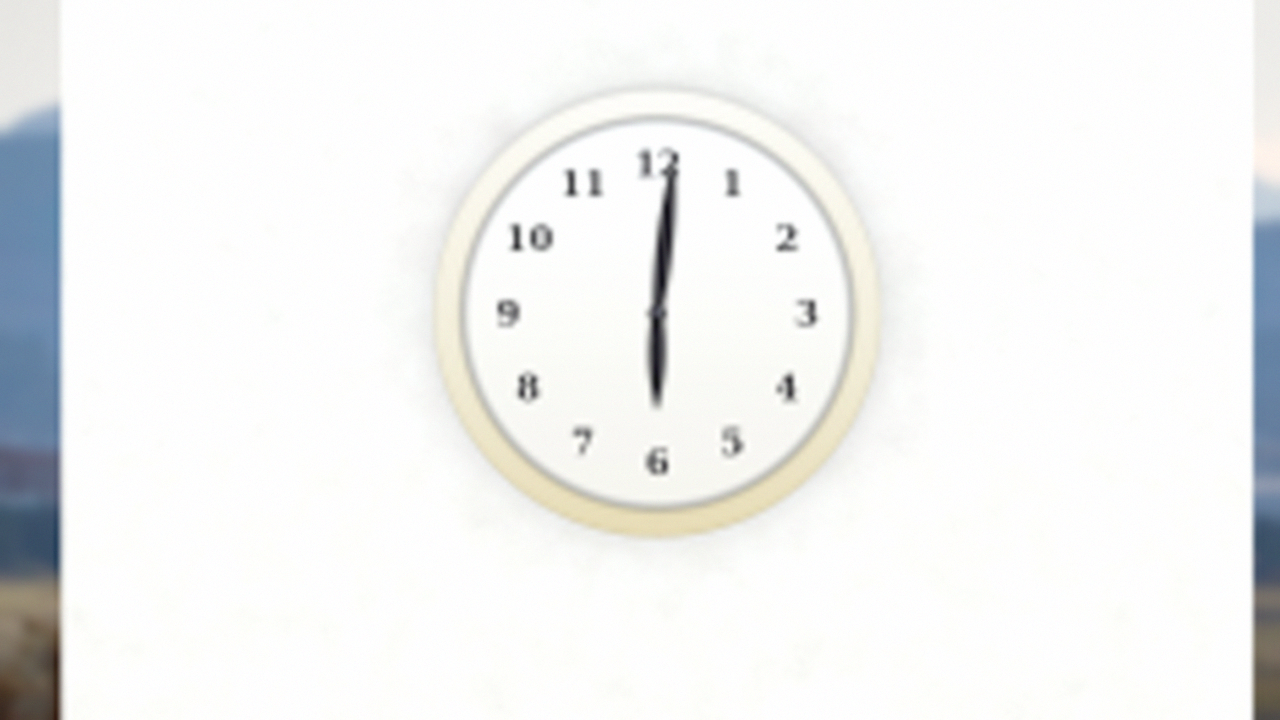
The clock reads h=6 m=1
